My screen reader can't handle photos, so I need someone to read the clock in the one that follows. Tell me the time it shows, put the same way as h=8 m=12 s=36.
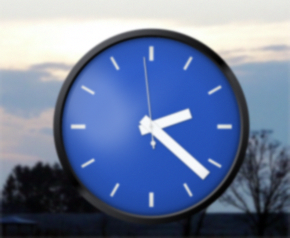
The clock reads h=2 m=21 s=59
